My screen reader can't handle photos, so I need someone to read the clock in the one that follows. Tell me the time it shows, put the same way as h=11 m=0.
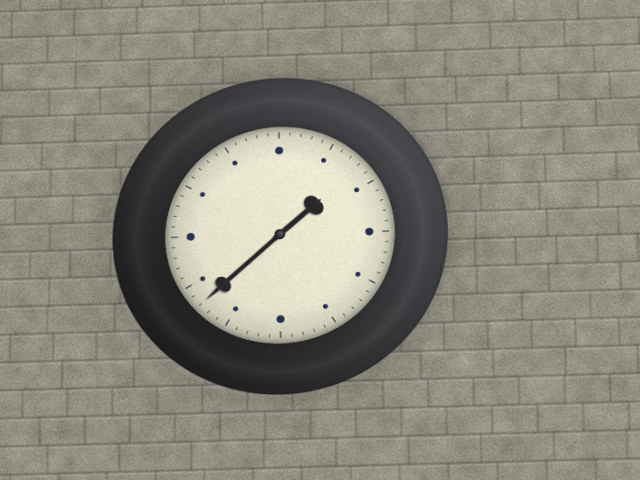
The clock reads h=1 m=38
